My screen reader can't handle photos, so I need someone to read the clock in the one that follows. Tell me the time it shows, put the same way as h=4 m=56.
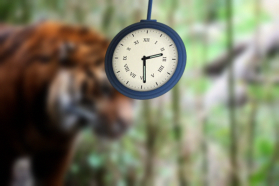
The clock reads h=2 m=29
